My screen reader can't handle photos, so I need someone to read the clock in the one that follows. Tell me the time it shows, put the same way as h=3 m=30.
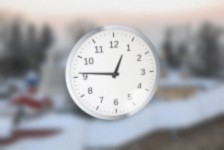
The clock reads h=12 m=46
